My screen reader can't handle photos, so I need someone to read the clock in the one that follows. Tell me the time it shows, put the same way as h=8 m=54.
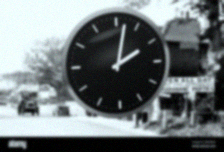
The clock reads h=2 m=2
